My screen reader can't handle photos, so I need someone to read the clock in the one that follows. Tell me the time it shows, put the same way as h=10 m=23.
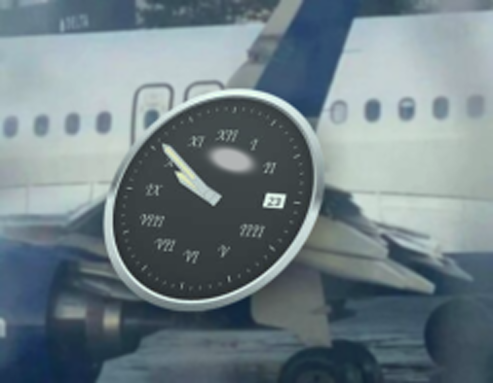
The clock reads h=9 m=51
